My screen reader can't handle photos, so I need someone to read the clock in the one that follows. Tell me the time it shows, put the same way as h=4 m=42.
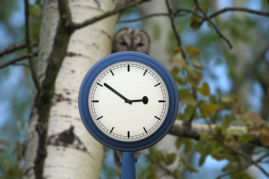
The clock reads h=2 m=51
